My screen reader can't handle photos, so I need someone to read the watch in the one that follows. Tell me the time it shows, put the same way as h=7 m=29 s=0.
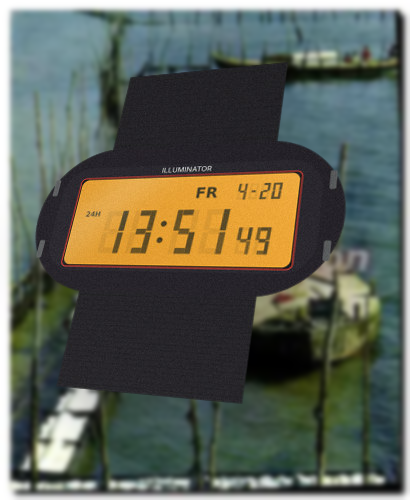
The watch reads h=13 m=51 s=49
